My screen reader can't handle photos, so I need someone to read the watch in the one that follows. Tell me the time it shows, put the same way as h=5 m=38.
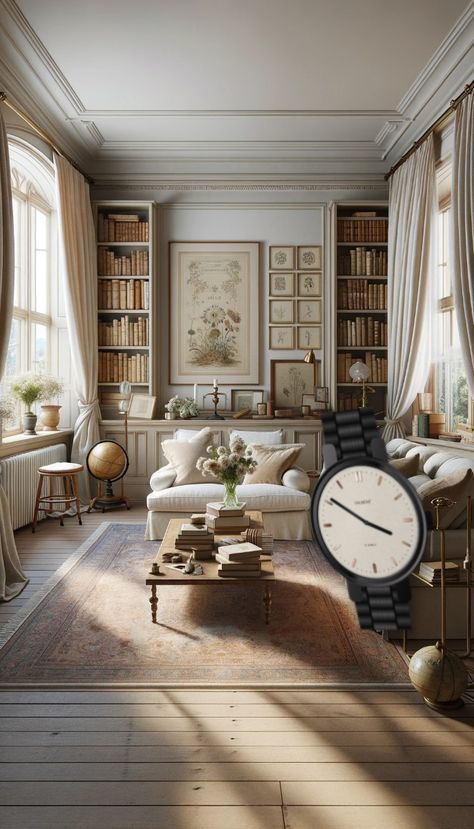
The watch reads h=3 m=51
